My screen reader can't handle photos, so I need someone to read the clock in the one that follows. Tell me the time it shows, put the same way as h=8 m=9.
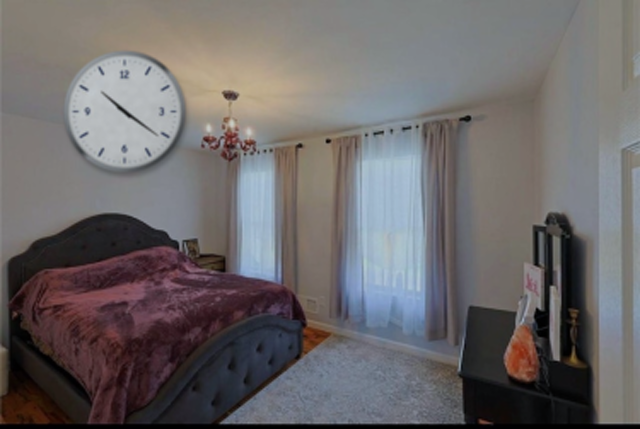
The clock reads h=10 m=21
